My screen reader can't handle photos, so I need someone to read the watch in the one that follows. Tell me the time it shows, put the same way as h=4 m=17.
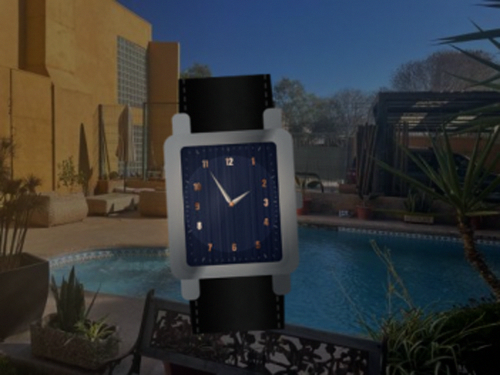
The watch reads h=1 m=55
